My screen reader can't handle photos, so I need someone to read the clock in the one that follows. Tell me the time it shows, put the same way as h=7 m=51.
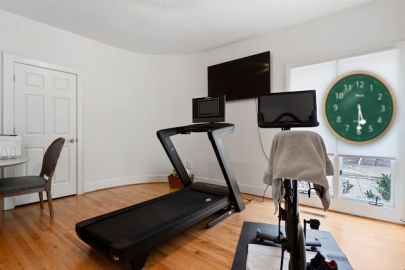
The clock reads h=5 m=30
